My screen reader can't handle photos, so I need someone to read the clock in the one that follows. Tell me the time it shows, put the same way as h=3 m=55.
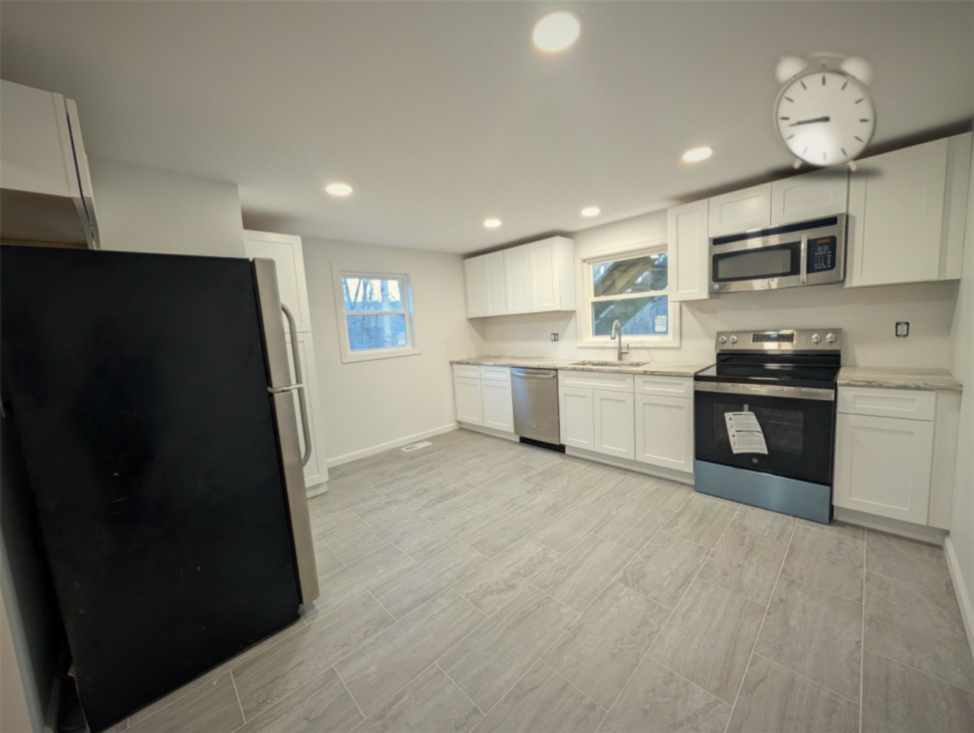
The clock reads h=8 m=43
